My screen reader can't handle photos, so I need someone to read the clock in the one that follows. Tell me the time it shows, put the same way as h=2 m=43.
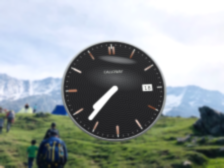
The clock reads h=7 m=37
